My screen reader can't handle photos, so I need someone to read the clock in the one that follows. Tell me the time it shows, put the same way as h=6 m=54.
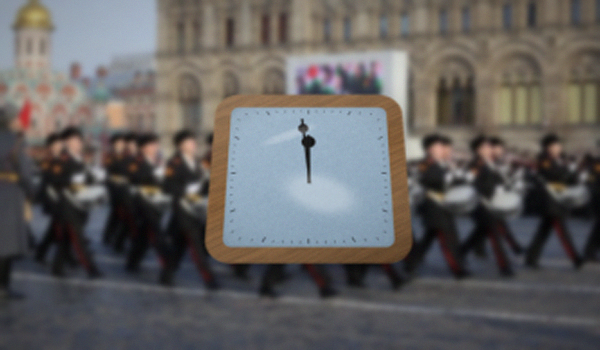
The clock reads h=11 m=59
